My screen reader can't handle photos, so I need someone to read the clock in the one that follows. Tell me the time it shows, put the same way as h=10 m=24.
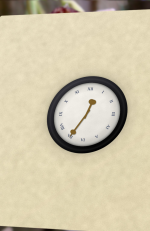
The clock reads h=12 m=35
